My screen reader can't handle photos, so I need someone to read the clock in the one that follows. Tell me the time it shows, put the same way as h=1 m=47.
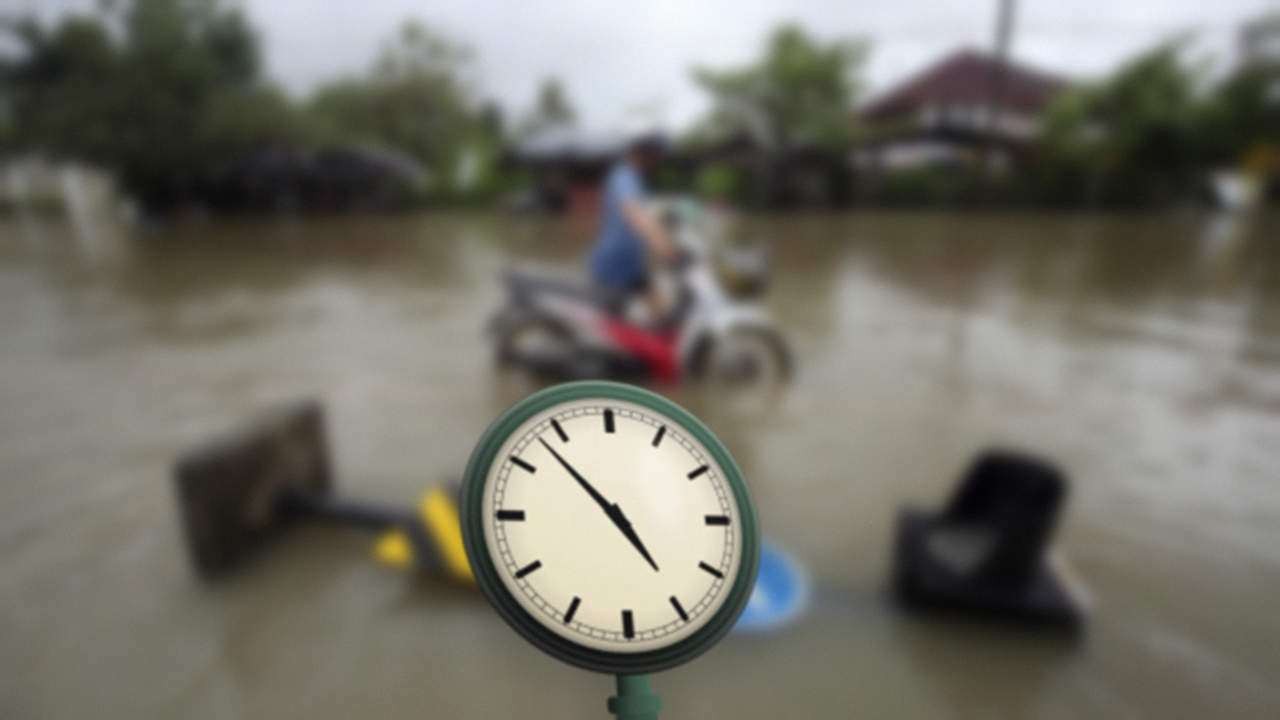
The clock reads h=4 m=53
